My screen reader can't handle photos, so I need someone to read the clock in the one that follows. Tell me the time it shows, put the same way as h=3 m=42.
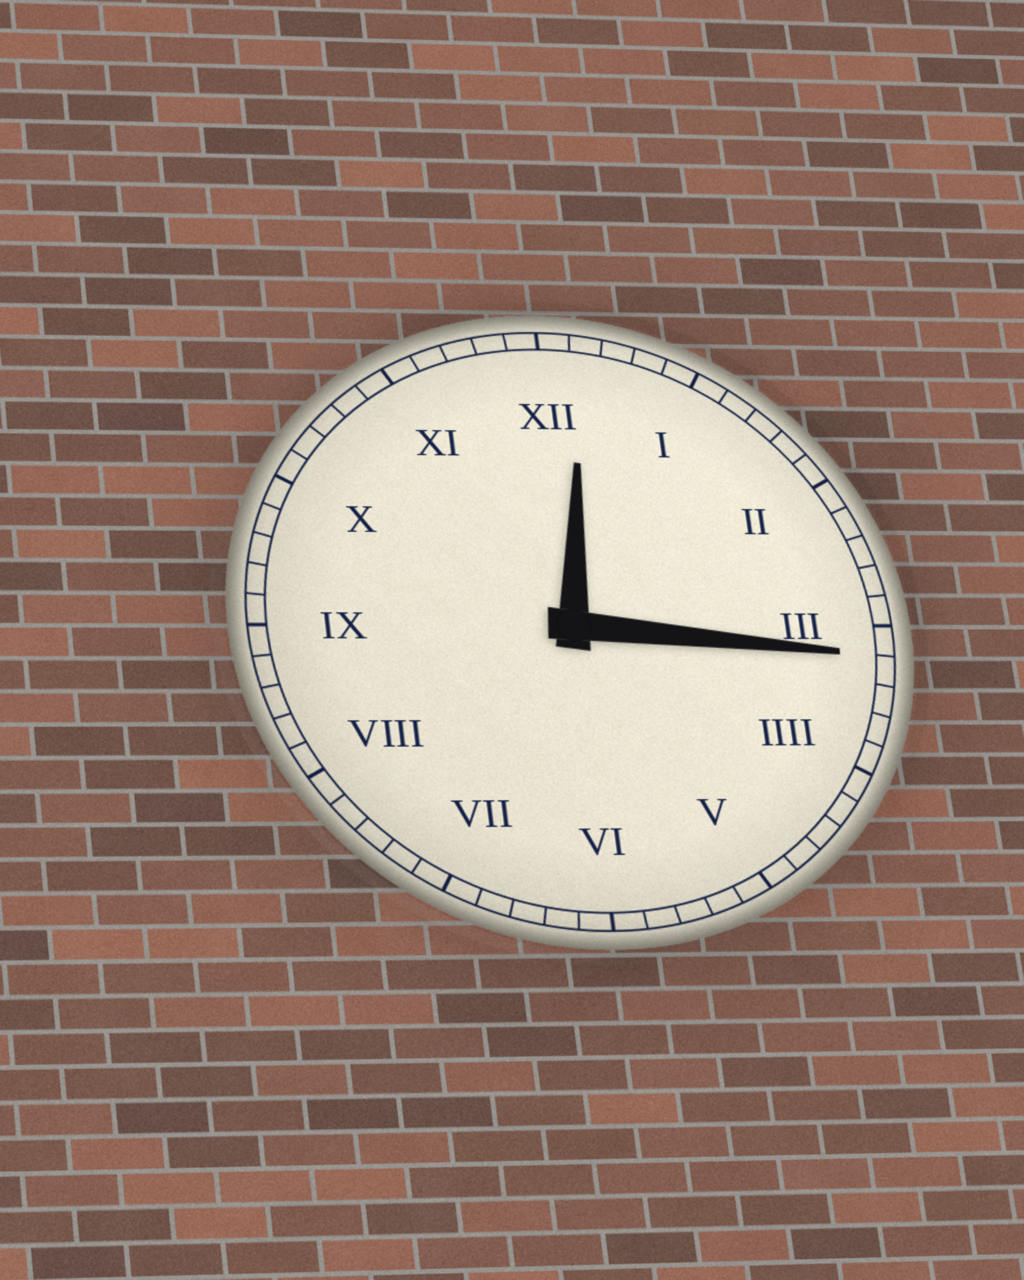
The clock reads h=12 m=16
